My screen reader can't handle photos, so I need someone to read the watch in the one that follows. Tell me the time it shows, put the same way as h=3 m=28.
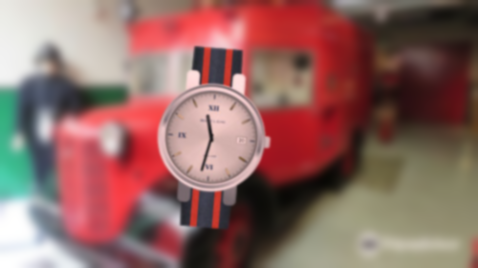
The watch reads h=11 m=32
